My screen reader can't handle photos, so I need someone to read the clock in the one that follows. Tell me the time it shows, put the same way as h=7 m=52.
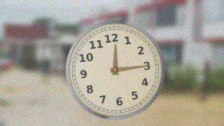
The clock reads h=12 m=15
